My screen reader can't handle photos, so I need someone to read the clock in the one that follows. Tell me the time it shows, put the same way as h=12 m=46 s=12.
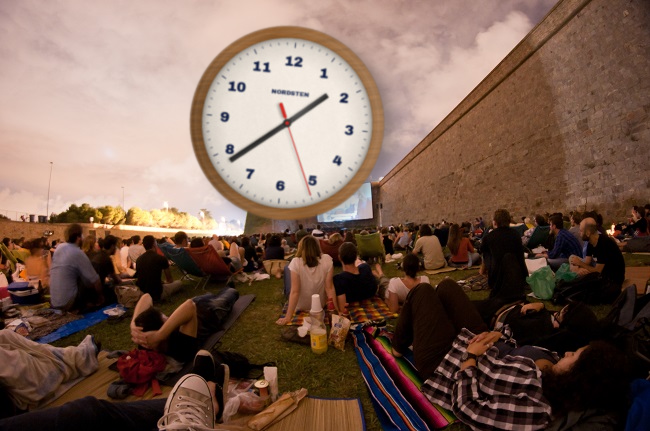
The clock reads h=1 m=38 s=26
